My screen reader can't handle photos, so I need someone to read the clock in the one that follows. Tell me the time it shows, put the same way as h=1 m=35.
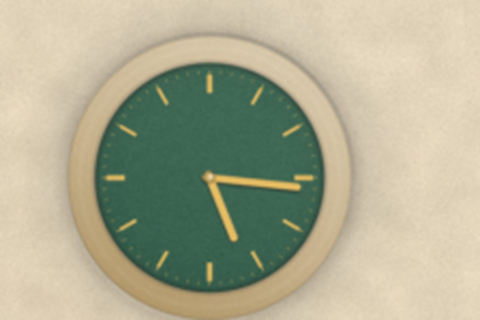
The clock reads h=5 m=16
